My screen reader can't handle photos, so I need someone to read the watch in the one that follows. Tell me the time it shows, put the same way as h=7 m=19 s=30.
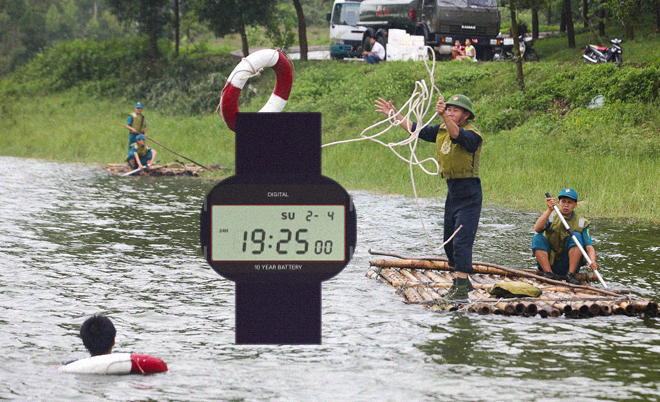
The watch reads h=19 m=25 s=0
